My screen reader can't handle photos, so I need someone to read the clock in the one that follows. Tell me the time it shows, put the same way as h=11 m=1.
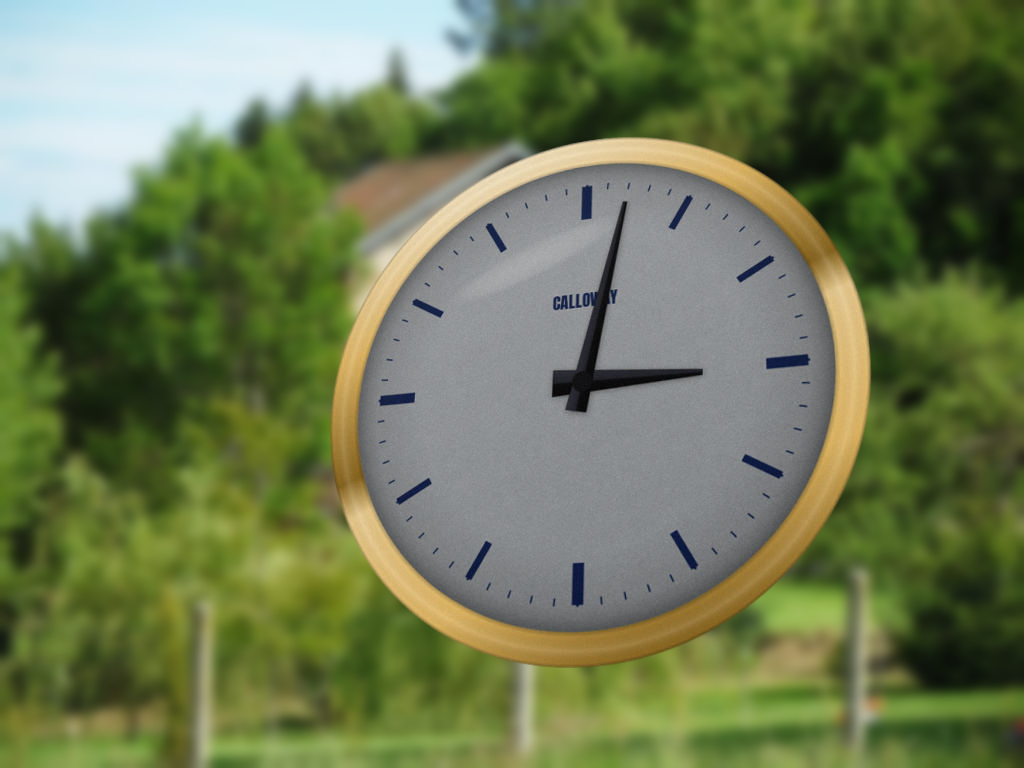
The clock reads h=3 m=2
